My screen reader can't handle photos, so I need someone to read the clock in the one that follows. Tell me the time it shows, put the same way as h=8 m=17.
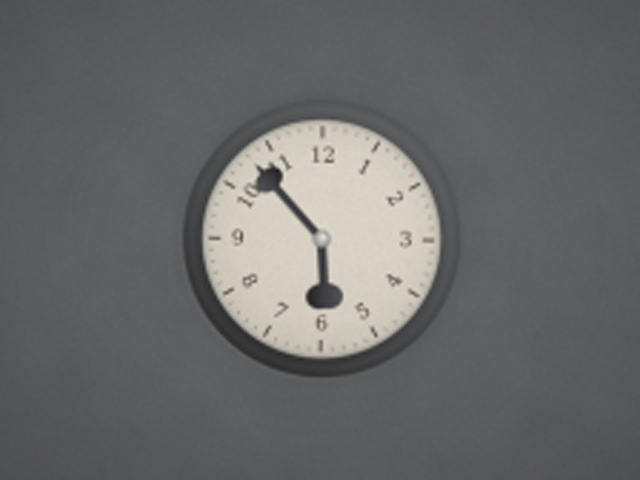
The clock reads h=5 m=53
